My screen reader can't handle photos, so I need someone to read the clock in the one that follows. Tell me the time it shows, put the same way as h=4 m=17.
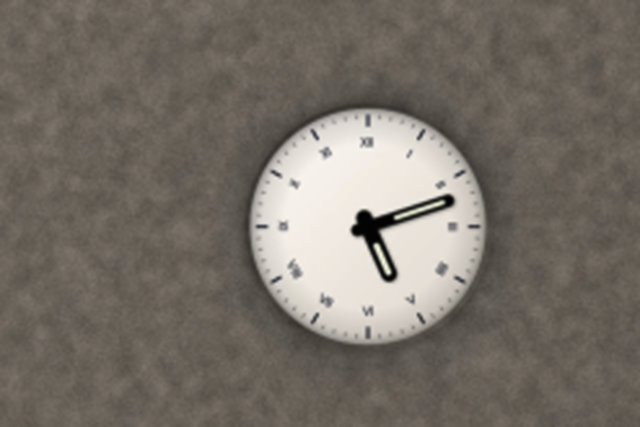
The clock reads h=5 m=12
